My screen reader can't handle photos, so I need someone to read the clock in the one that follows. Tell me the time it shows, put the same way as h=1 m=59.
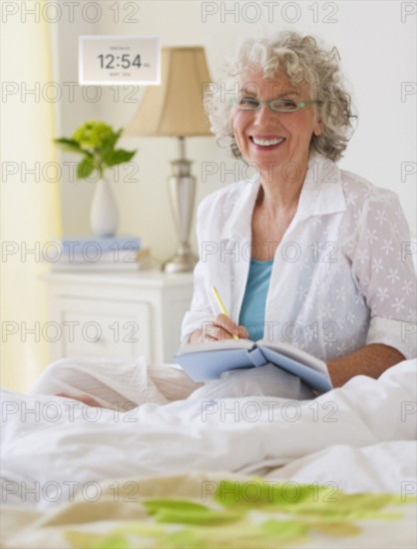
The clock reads h=12 m=54
